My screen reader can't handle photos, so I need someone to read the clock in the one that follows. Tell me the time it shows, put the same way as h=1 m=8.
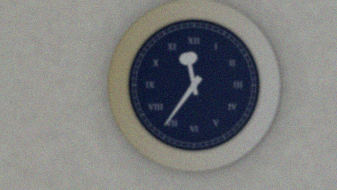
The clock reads h=11 m=36
